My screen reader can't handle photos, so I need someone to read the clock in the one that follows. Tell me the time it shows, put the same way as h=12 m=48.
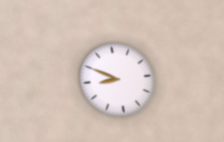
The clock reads h=8 m=50
